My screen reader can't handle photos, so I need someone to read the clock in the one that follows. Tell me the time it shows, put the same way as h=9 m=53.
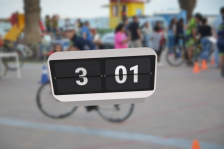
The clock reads h=3 m=1
